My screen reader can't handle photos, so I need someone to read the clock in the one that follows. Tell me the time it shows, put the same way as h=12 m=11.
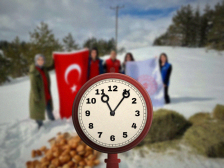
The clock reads h=11 m=6
